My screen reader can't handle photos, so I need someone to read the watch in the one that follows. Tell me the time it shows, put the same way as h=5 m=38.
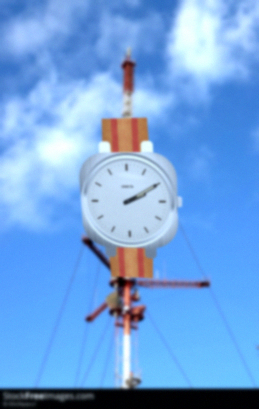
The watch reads h=2 m=10
